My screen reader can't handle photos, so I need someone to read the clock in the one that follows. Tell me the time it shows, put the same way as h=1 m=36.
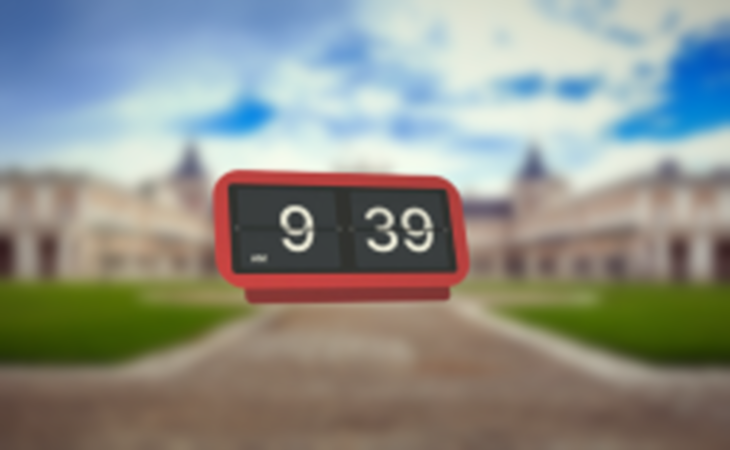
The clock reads h=9 m=39
